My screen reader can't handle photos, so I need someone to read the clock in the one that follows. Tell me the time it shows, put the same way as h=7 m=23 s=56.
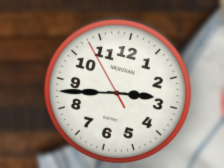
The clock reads h=2 m=42 s=53
